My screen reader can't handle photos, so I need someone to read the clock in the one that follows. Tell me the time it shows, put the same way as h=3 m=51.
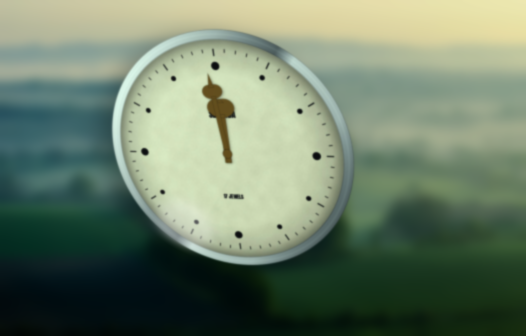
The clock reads h=11 m=59
